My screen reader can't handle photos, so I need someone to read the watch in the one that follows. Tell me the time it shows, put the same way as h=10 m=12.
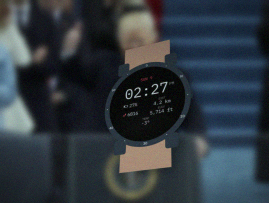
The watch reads h=2 m=27
